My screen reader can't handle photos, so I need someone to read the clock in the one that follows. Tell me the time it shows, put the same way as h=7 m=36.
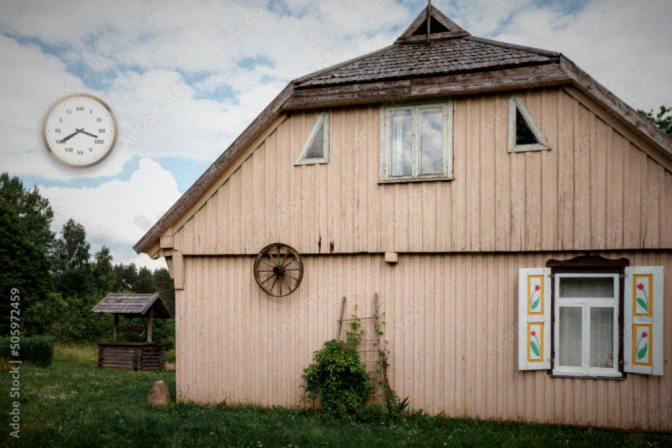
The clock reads h=3 m=40
